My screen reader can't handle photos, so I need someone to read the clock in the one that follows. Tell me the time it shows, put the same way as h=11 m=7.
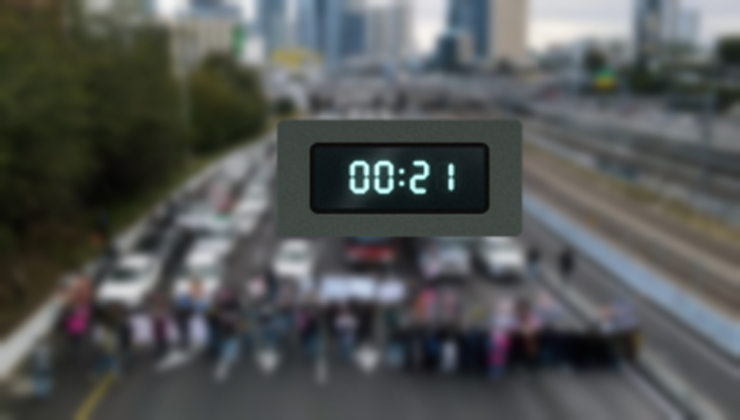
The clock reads h=0 m=21
